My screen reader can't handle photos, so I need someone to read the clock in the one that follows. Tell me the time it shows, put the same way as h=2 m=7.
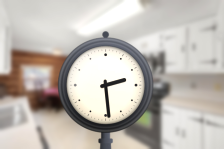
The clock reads h=2 m=29
